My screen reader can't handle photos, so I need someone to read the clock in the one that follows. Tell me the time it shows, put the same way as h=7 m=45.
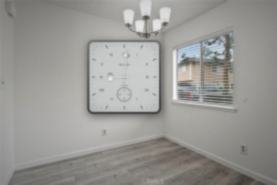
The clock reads h=9 m=1
